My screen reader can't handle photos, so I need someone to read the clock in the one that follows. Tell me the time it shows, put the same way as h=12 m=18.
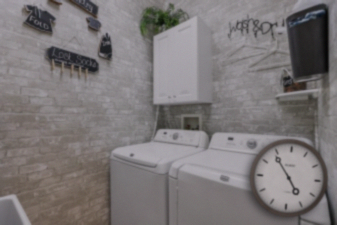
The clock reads h=4 m=54
